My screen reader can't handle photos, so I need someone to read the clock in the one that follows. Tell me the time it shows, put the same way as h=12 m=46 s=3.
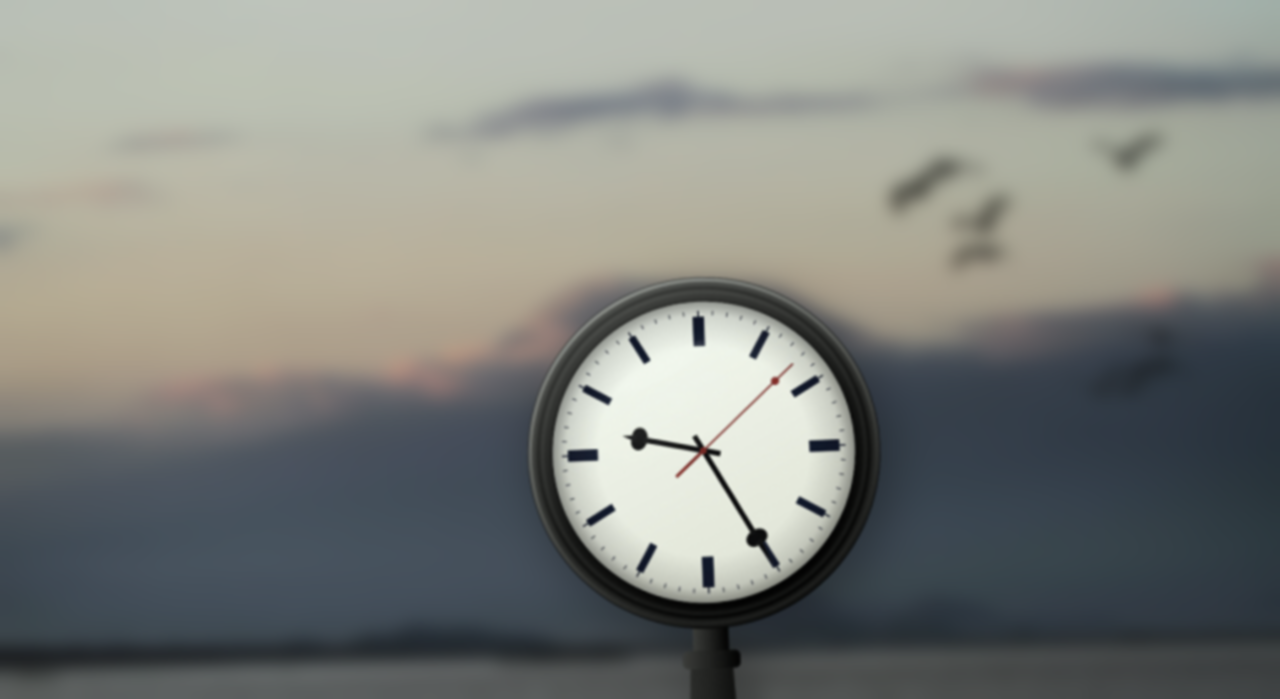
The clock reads h=9 m=25 s=8
